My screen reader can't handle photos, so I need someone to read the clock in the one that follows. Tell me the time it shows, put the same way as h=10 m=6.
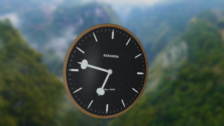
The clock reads h=6 m=47
